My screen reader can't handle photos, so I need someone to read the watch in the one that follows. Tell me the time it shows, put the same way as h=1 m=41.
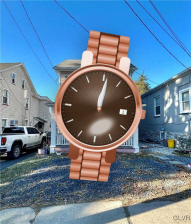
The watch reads h=12 m=1
